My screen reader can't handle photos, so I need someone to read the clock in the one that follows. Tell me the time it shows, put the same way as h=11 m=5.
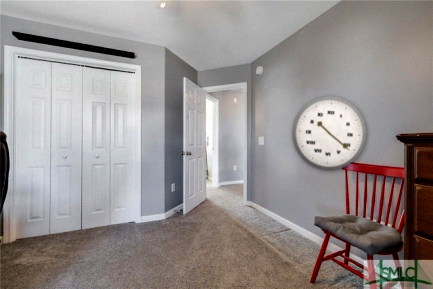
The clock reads h=10 m=21
